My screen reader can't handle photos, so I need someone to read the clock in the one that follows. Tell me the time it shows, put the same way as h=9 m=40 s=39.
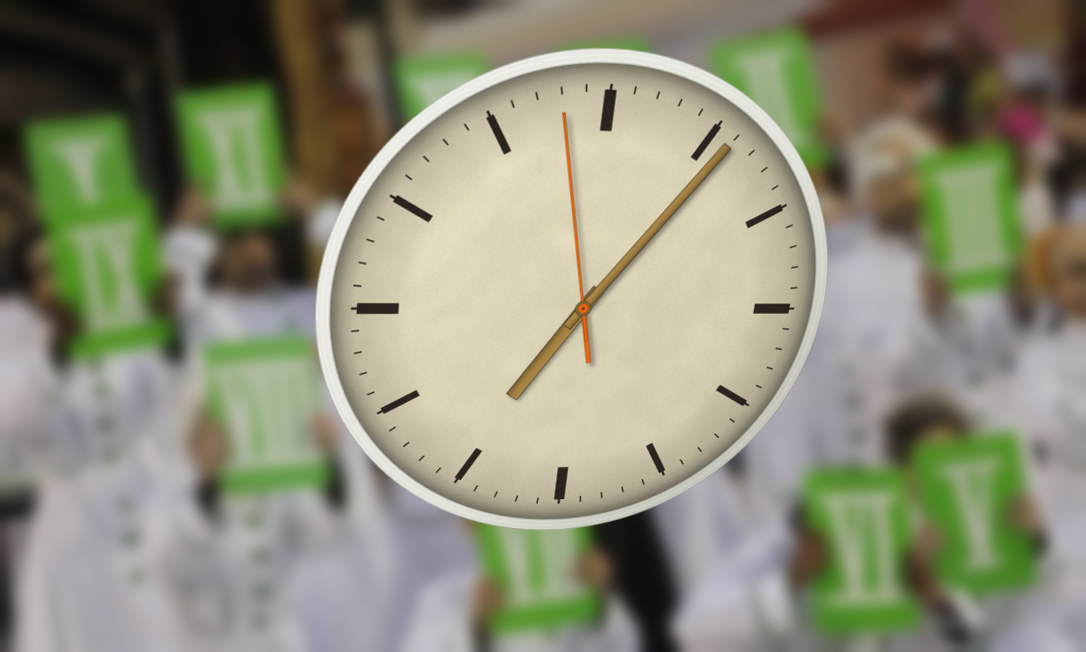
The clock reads h=7 m=5 s=58
